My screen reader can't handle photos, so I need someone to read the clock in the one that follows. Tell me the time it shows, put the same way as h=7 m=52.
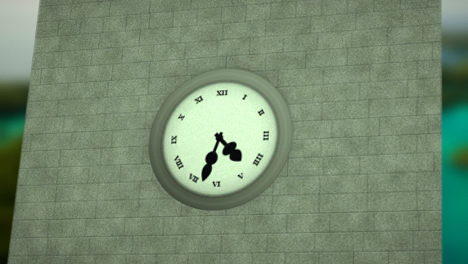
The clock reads h=4 m=33
